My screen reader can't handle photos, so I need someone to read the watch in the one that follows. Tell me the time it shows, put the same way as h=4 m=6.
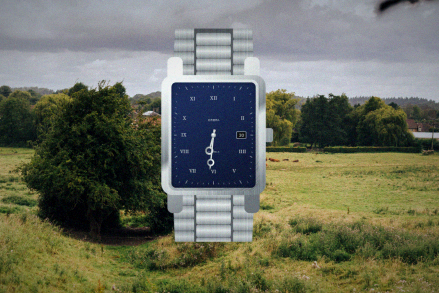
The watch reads h=6 m=31
